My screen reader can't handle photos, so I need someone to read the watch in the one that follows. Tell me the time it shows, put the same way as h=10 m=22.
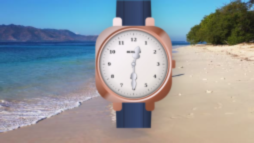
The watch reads h=12 m=30
